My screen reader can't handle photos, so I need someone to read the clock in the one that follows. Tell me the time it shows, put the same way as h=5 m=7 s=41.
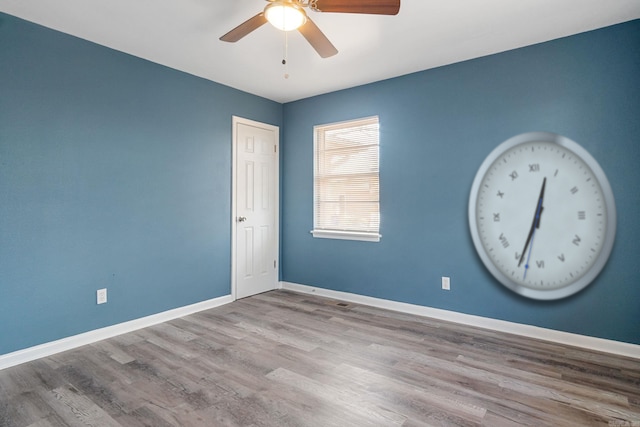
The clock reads h=12 m=34 s=33
